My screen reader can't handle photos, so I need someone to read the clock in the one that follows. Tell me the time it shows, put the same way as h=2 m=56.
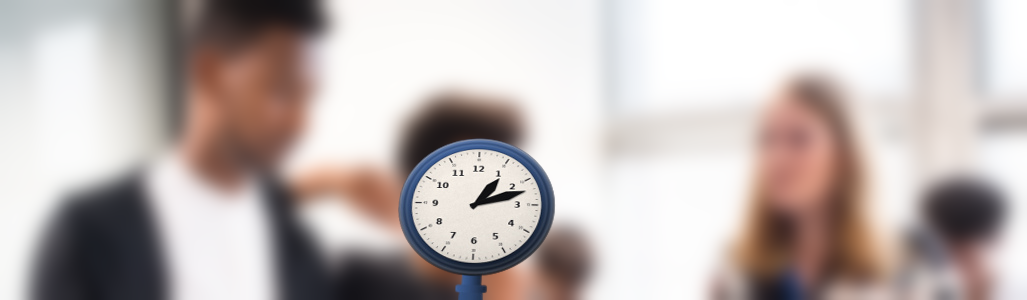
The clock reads h=1 m=12
